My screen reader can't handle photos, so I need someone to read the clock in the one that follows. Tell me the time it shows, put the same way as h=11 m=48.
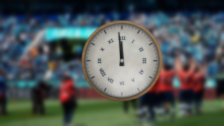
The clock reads h=11 m=59
